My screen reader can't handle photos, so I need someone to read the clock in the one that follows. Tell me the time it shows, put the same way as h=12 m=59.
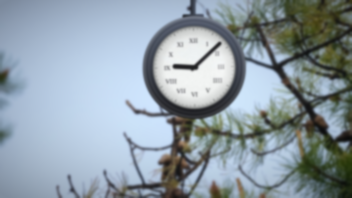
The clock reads h=9 m=8
